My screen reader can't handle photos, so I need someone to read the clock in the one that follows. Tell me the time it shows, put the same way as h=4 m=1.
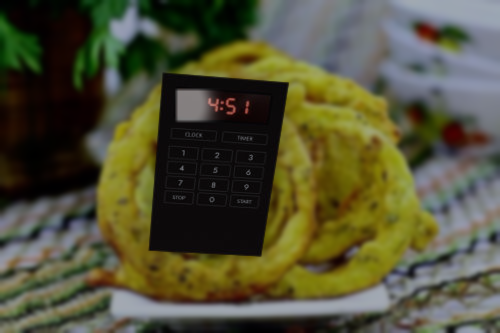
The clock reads h=4 m=51
